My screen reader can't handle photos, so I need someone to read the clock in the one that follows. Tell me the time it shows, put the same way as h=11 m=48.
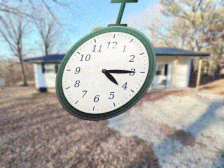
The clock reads h=4 m=15
